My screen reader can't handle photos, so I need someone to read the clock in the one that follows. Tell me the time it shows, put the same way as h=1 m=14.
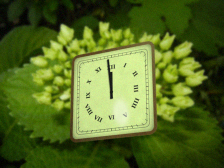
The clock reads h=11 m=59
